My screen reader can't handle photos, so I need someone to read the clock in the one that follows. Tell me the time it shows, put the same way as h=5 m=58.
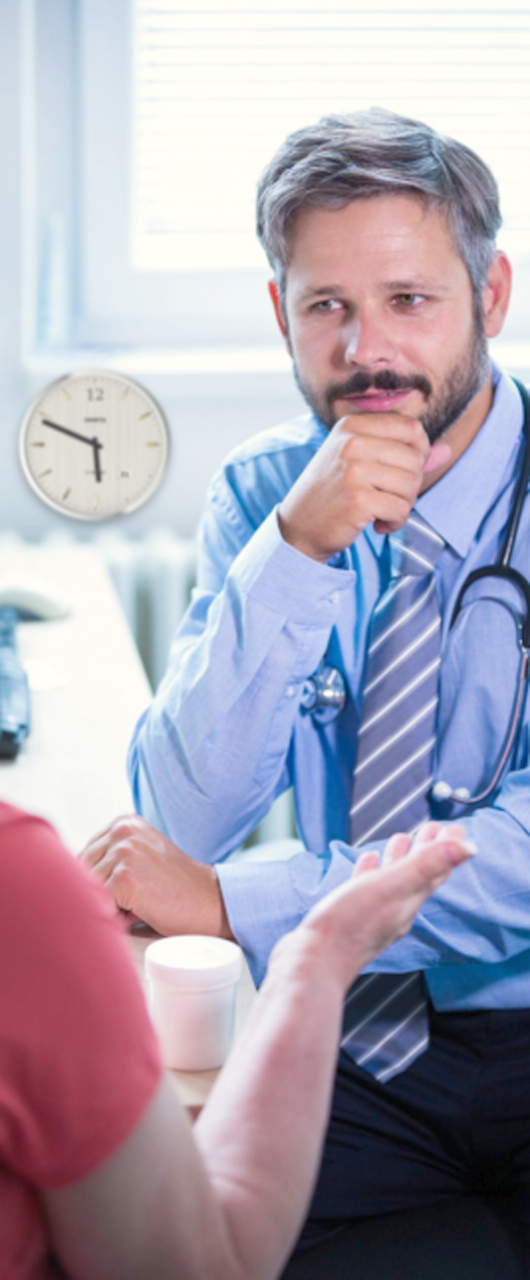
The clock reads h=5 m=49
